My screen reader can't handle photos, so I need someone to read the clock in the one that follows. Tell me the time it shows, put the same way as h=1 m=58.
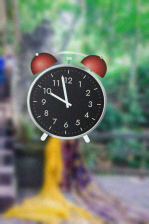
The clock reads h=9 m=58
